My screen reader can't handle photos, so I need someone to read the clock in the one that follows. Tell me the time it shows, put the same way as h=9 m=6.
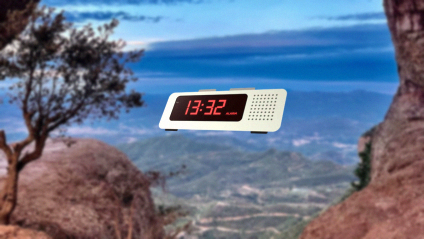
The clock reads h=13 m=32
